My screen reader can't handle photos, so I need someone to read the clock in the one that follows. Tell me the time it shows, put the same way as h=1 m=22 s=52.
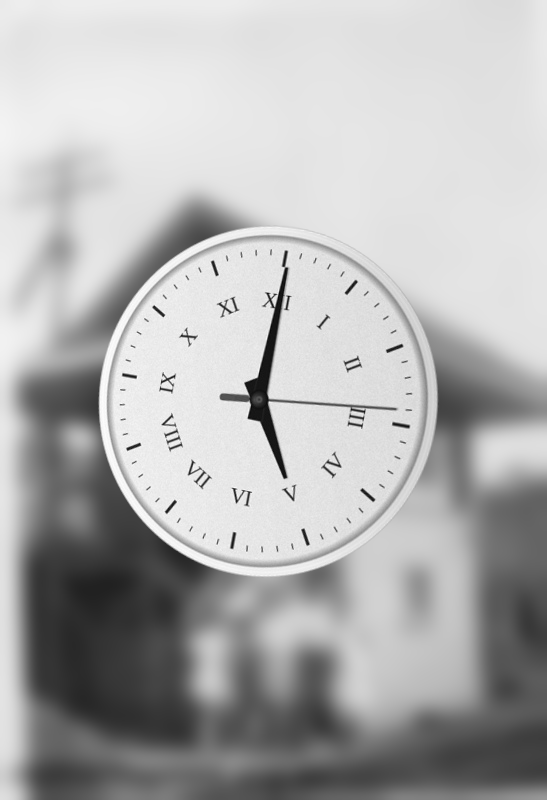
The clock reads h=5 m=0 s=14
